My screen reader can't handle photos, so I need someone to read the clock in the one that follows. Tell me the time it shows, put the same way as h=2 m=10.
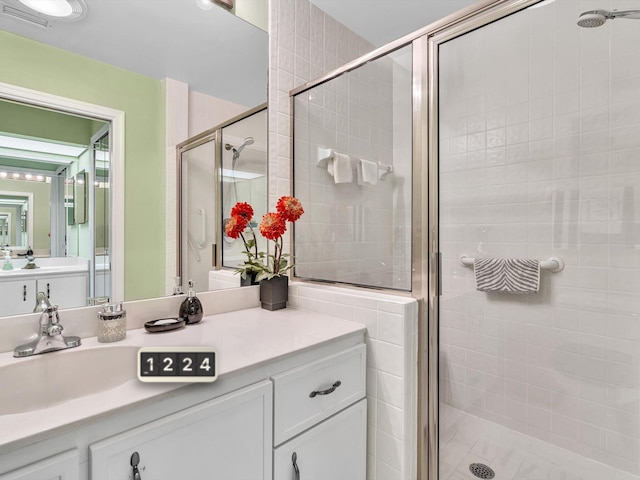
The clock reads h=12 m=24
